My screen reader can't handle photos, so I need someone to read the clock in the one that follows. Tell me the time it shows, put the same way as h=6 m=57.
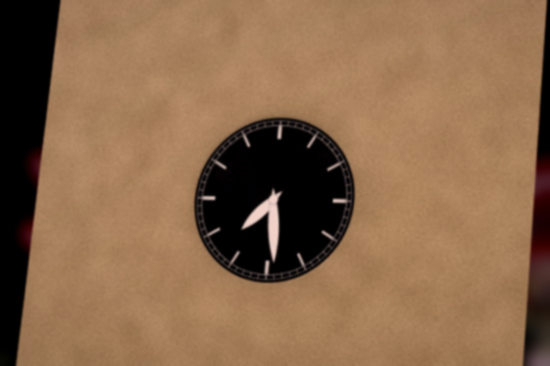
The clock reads h=7 m=29
